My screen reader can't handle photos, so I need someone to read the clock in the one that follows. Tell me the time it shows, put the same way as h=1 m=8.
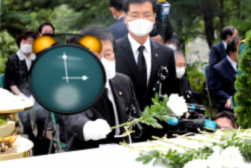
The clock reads h=2 m=59
